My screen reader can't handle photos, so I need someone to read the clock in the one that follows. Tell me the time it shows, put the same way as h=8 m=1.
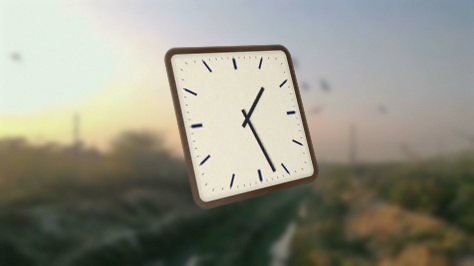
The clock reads h=1 m=27
